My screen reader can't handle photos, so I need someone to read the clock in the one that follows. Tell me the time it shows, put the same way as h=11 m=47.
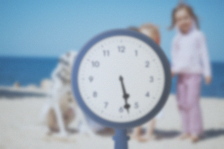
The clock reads h=5 m=28
